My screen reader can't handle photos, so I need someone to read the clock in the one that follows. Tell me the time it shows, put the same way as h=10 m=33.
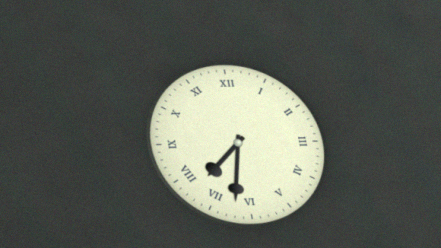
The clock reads h=7 m=32
